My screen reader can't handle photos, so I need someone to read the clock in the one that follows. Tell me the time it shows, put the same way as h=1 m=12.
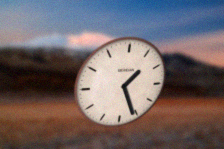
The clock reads h=1 m=26
